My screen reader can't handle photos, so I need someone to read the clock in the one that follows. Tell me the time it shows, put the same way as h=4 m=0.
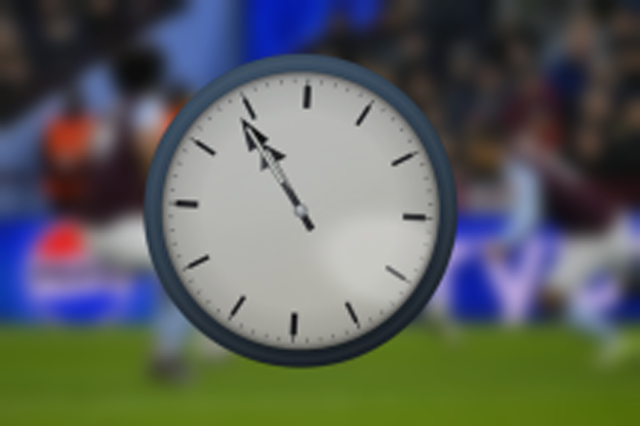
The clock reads h=10 m=54
